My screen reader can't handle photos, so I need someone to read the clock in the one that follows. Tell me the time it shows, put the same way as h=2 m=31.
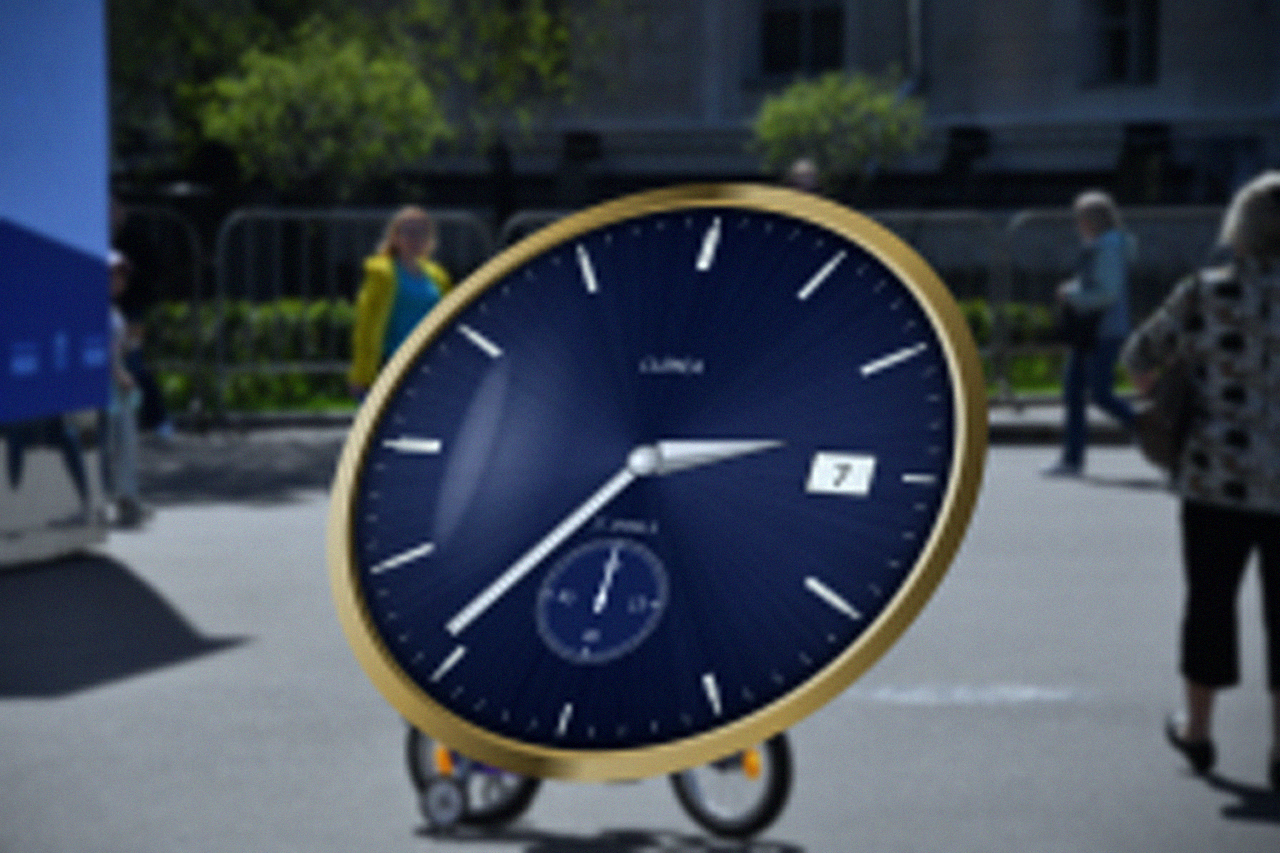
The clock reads h=2 m=36
